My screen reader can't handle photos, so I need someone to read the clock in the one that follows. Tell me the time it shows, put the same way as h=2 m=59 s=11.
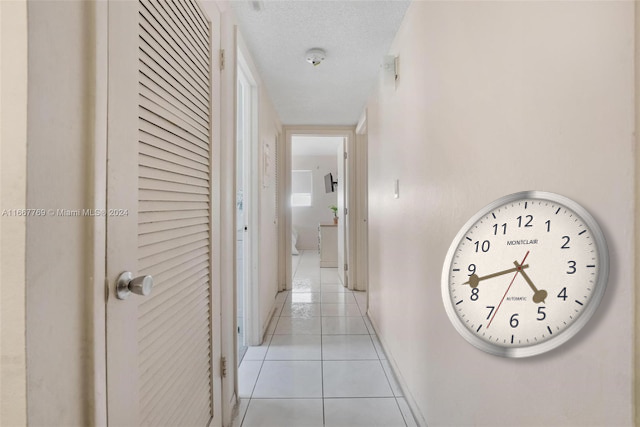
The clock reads h=4 m=42 s=34
